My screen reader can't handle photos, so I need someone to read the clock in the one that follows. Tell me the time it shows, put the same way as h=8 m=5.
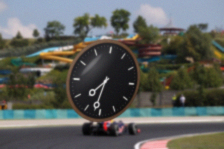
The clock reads h=7 m=32
